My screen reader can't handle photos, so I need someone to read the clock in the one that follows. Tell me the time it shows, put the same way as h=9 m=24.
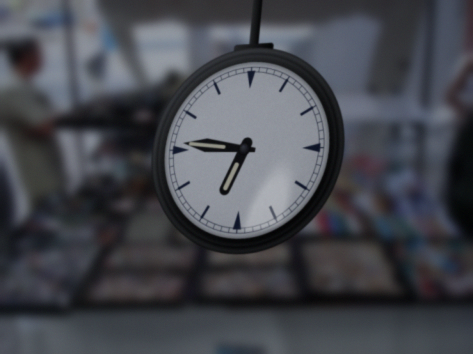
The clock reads h=6 m=46
